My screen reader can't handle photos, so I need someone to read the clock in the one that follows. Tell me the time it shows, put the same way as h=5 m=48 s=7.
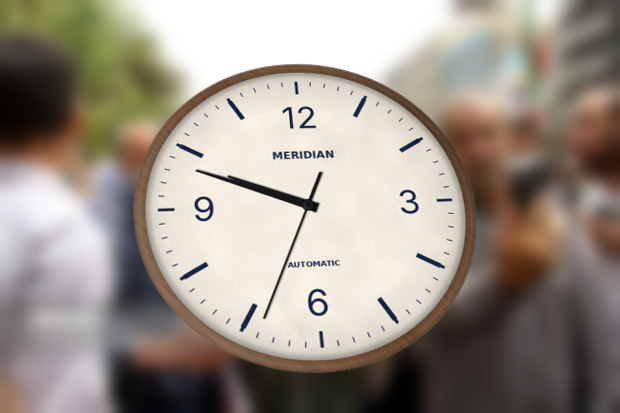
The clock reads h=9 m=48 s=34
